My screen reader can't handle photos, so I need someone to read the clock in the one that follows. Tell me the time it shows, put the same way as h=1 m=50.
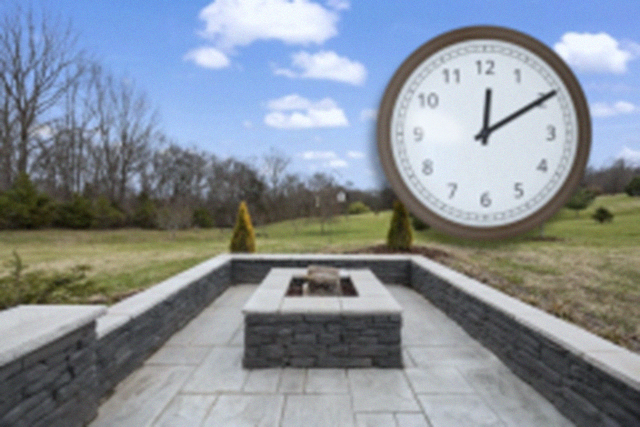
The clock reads h=12 m=10
